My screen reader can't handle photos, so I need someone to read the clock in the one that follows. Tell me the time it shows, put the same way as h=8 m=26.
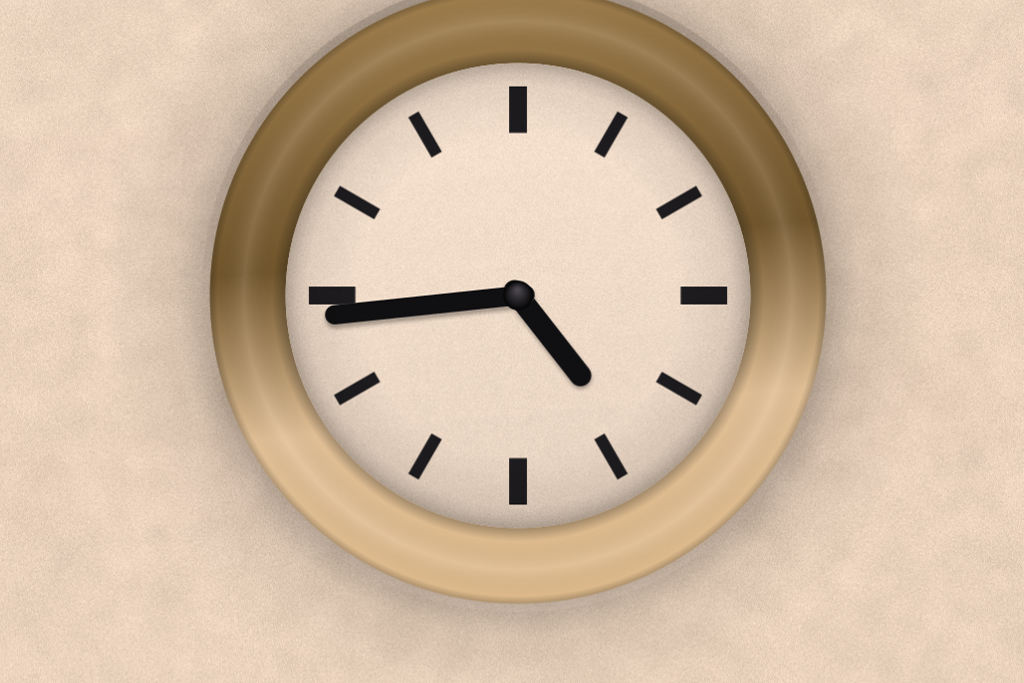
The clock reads h=4 m=44
